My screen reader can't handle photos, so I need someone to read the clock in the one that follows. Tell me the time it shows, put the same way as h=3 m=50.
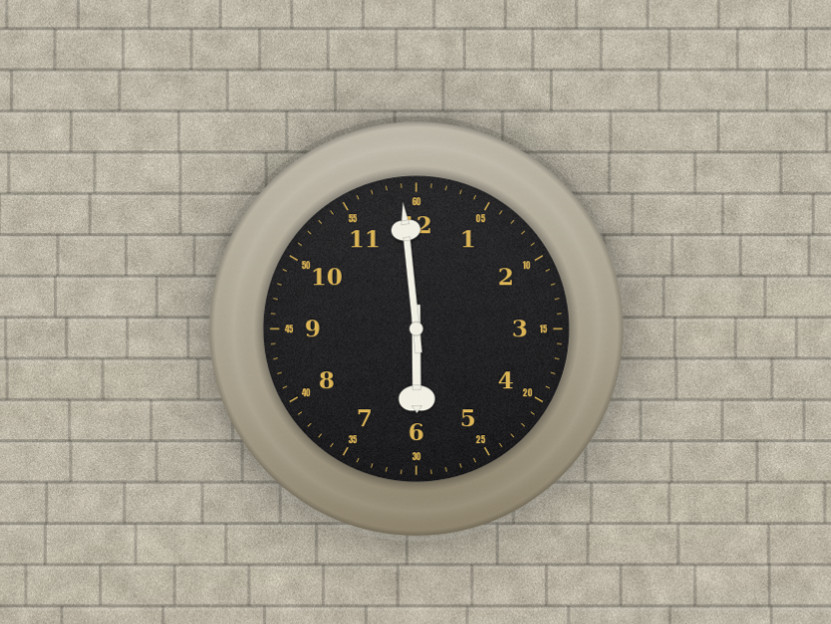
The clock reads h=5 m=59
